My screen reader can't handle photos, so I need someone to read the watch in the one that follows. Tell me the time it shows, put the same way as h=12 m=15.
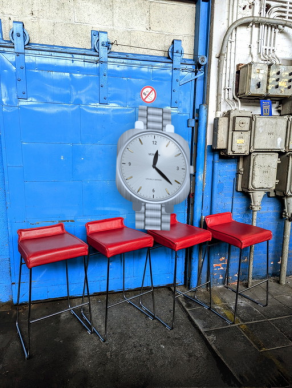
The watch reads h=12 m=22
